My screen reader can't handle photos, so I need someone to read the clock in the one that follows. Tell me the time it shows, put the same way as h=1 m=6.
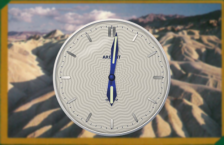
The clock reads h=6 m=1
